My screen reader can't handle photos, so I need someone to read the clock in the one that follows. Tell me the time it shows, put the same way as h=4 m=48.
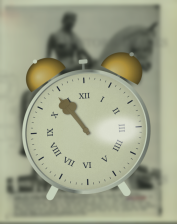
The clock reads h=10 m=54
